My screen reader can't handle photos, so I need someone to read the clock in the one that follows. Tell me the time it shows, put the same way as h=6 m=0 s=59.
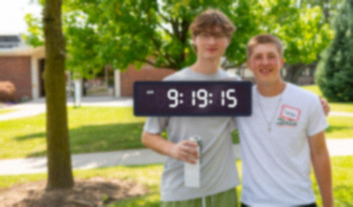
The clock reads h=9 m=19 s=15
